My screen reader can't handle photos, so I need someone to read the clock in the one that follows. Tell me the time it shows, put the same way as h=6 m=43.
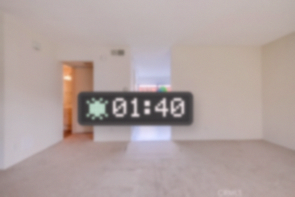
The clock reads h=1 m=40
